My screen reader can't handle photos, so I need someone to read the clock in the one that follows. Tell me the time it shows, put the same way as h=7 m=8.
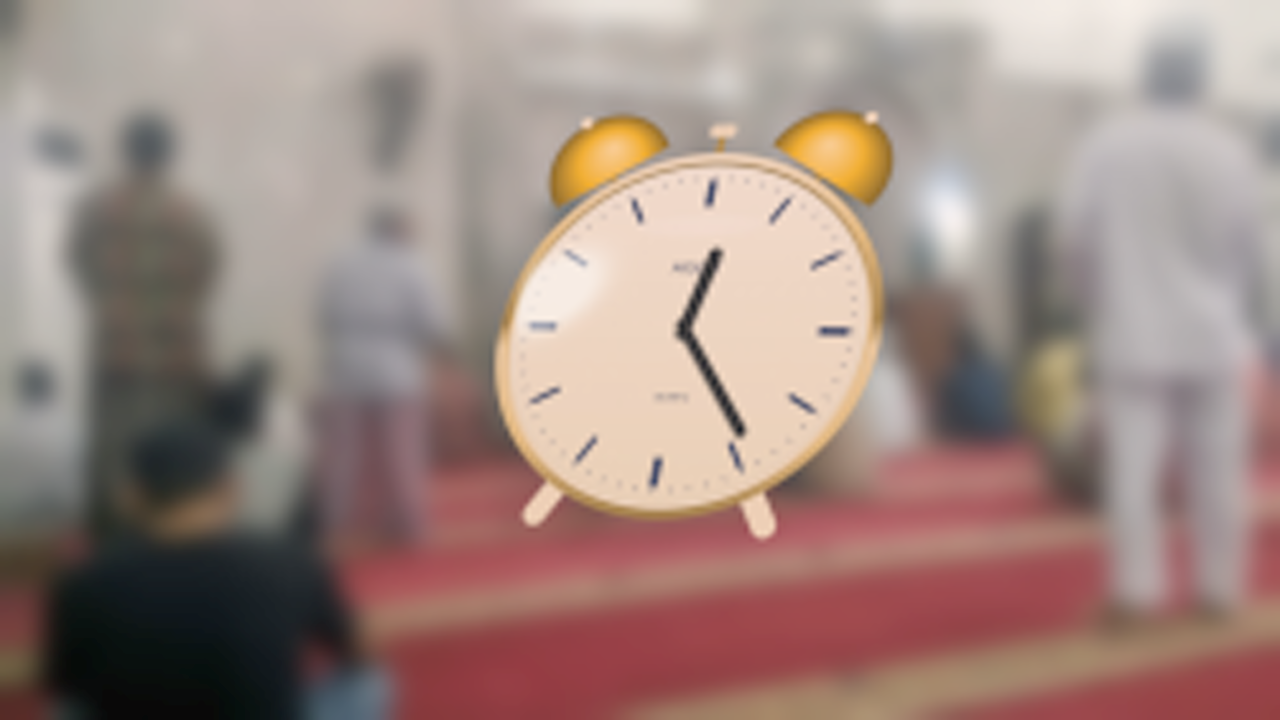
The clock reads h=12 m=24
